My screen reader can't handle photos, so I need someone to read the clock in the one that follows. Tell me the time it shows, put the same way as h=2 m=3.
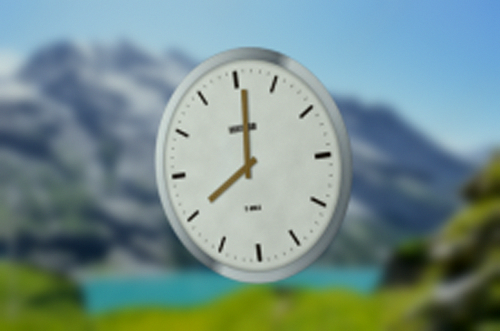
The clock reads h=8 m=1
